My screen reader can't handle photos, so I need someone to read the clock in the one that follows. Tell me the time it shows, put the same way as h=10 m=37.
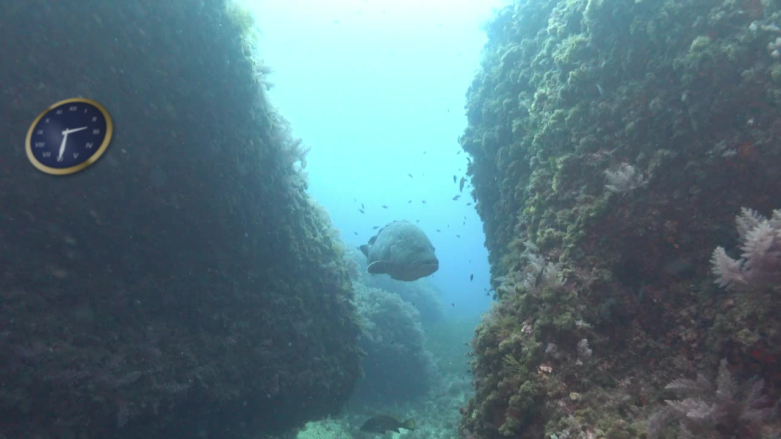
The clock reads h=2 m=30
